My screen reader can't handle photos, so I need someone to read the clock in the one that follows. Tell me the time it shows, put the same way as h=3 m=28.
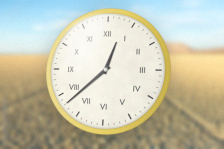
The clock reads h=12 m=38
